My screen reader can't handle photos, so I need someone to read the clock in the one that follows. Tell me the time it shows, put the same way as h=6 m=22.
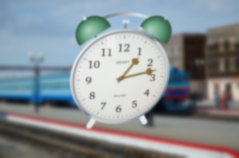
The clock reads h=1 m=13
